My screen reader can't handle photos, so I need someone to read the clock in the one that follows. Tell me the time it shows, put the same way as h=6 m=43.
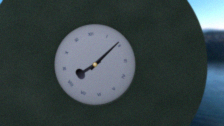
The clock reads h=8 m=9
